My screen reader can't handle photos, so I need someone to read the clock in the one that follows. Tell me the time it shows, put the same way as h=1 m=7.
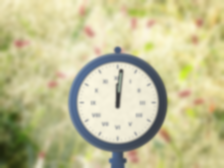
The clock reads h=12 m=1
